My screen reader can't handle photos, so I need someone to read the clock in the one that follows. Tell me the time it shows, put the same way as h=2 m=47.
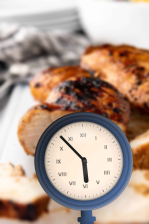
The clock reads h=5 m=53
